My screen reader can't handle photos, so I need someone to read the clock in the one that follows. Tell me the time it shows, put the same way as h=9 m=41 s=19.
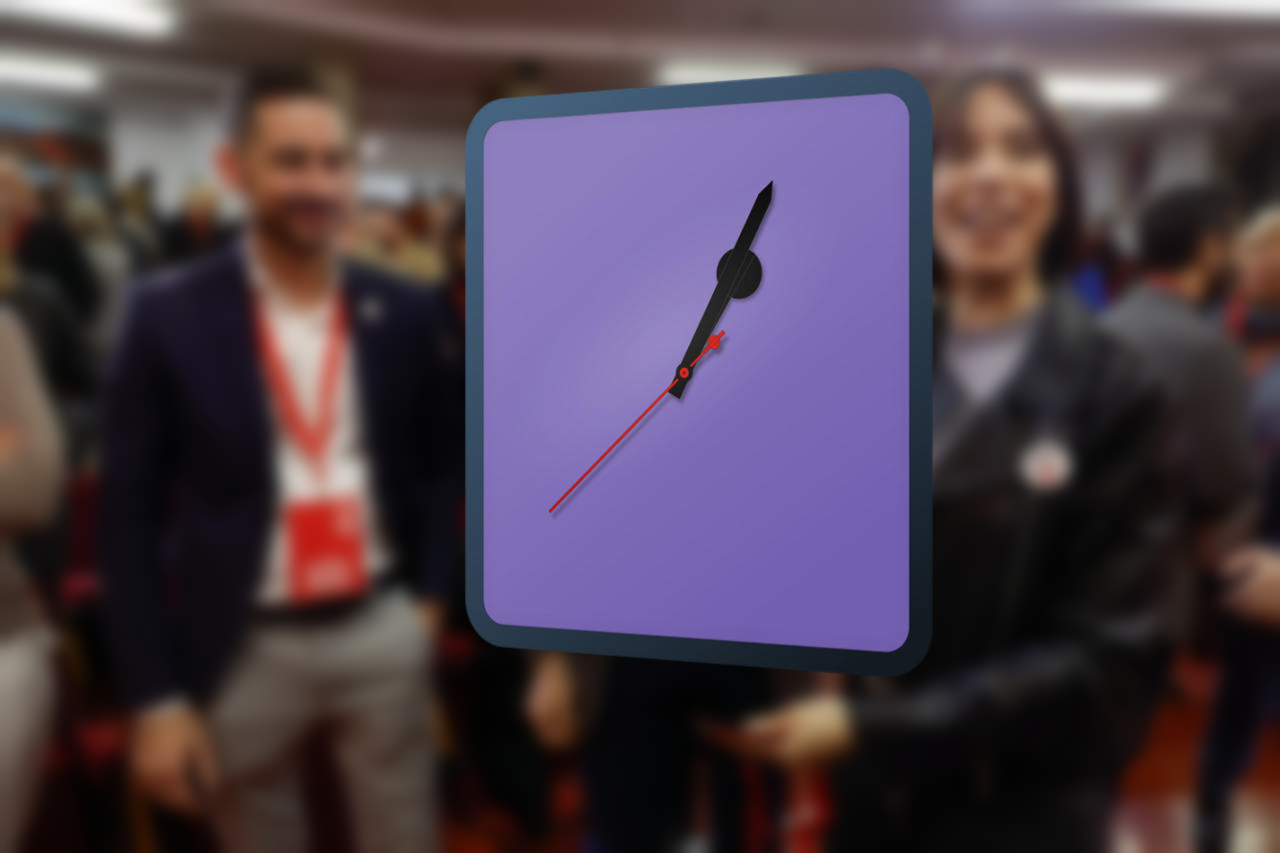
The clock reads h=1 m=4 s=38
